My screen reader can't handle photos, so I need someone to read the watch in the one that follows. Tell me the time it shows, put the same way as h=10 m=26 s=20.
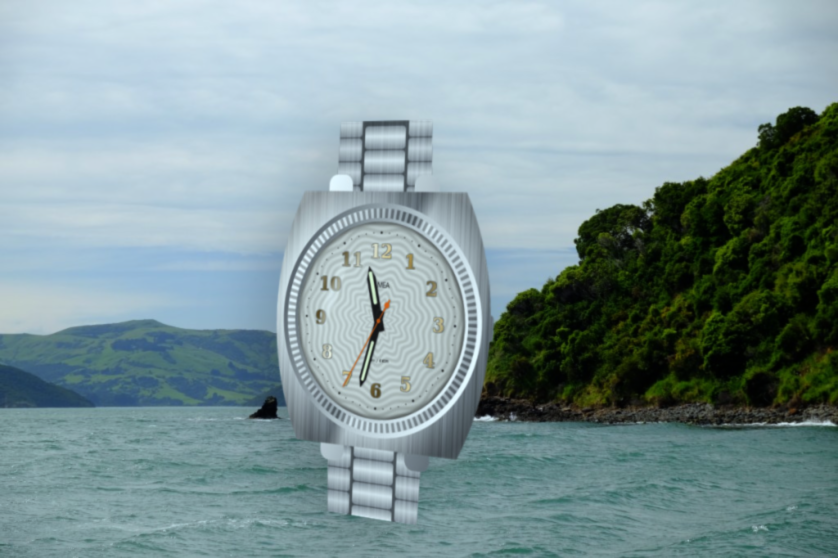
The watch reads h=11 m=32 s=35
